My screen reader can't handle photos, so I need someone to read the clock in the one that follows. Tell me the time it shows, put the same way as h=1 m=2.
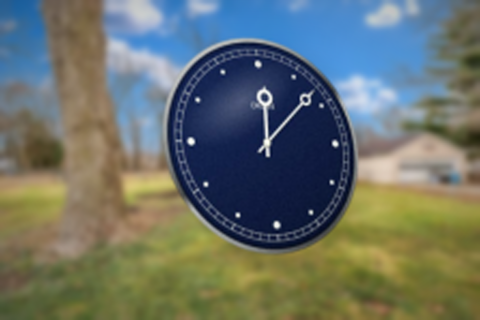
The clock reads h=12 m=8
